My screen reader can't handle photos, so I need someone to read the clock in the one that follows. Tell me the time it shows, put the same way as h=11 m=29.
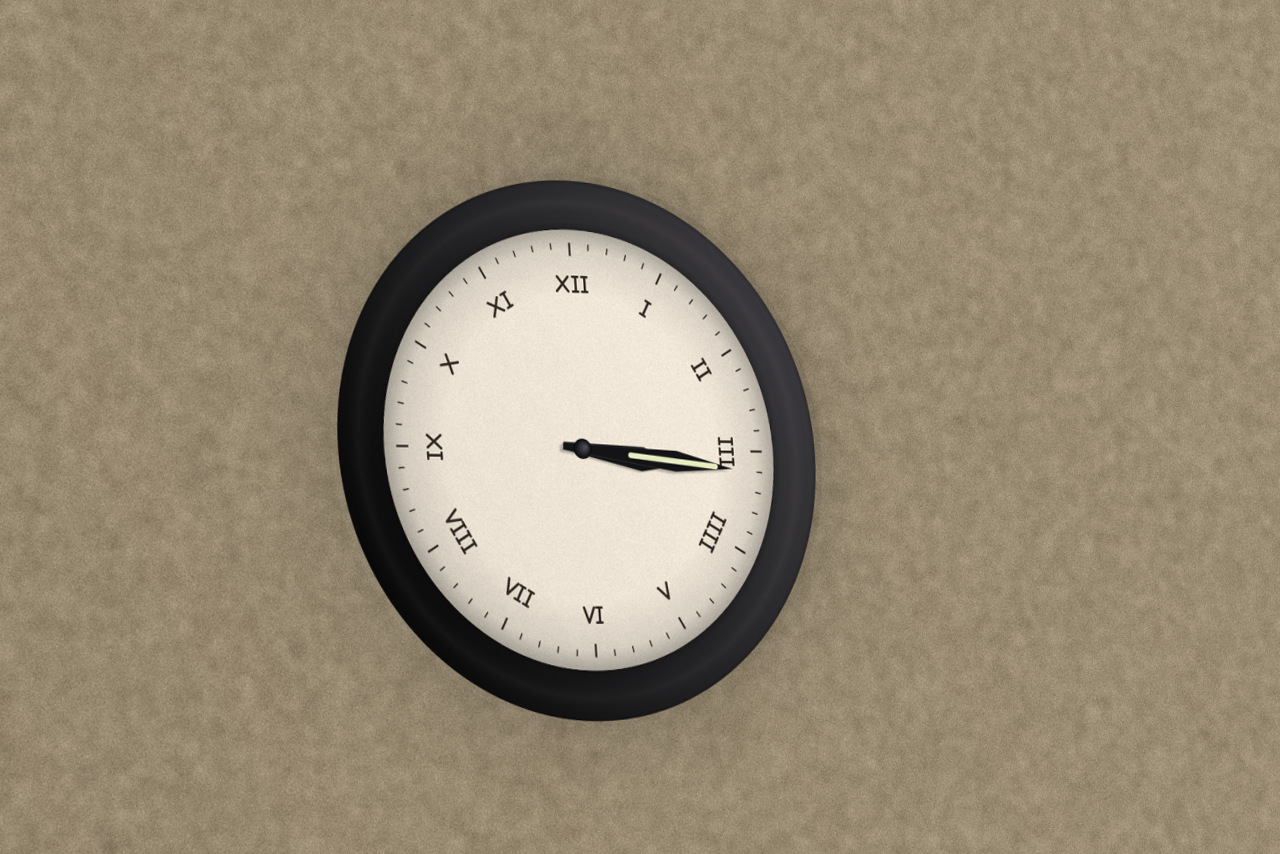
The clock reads h=3 m=16
